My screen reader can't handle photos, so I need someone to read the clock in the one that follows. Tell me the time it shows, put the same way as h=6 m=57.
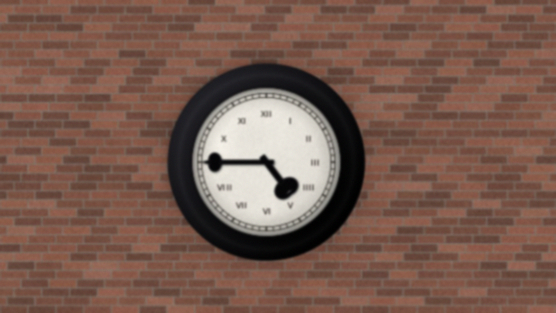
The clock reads h=4 m=45
